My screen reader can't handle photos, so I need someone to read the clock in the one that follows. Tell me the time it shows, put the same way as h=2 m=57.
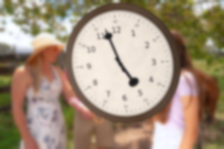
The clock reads h=4 m=57
